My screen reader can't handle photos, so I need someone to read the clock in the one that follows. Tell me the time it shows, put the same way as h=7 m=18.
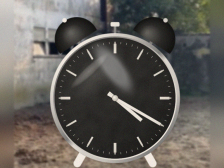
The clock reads h=4 m=20
